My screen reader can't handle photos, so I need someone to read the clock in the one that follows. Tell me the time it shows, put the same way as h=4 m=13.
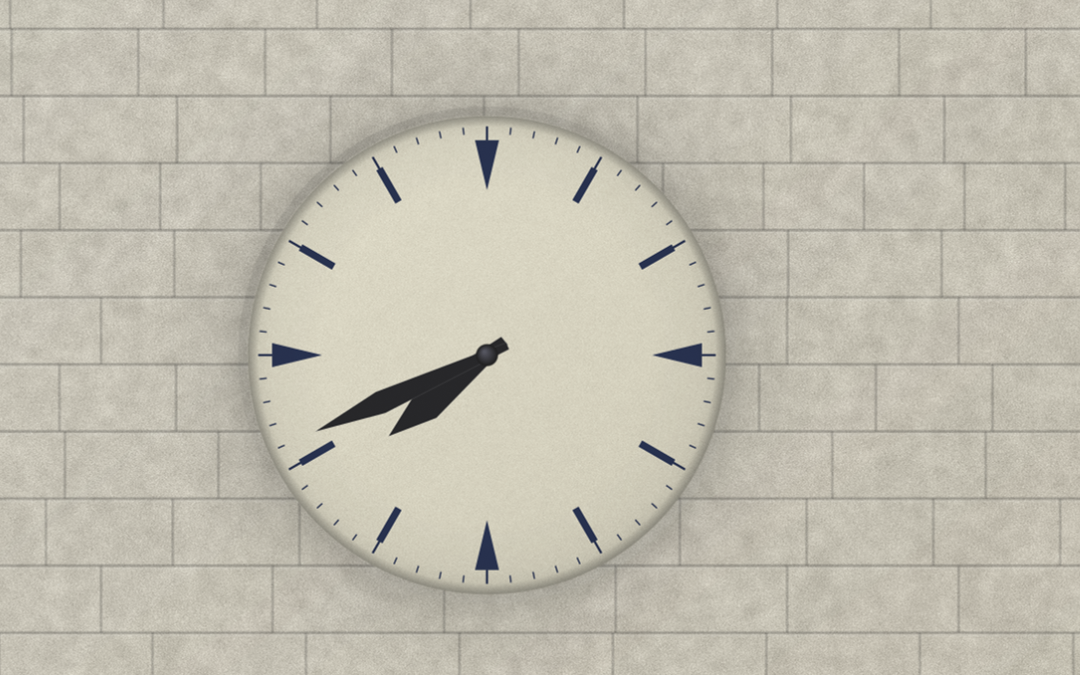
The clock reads h=7 m=41
